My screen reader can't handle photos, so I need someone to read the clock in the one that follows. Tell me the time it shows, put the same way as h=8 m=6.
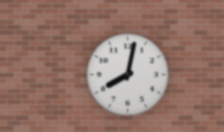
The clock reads h=8 m=2
